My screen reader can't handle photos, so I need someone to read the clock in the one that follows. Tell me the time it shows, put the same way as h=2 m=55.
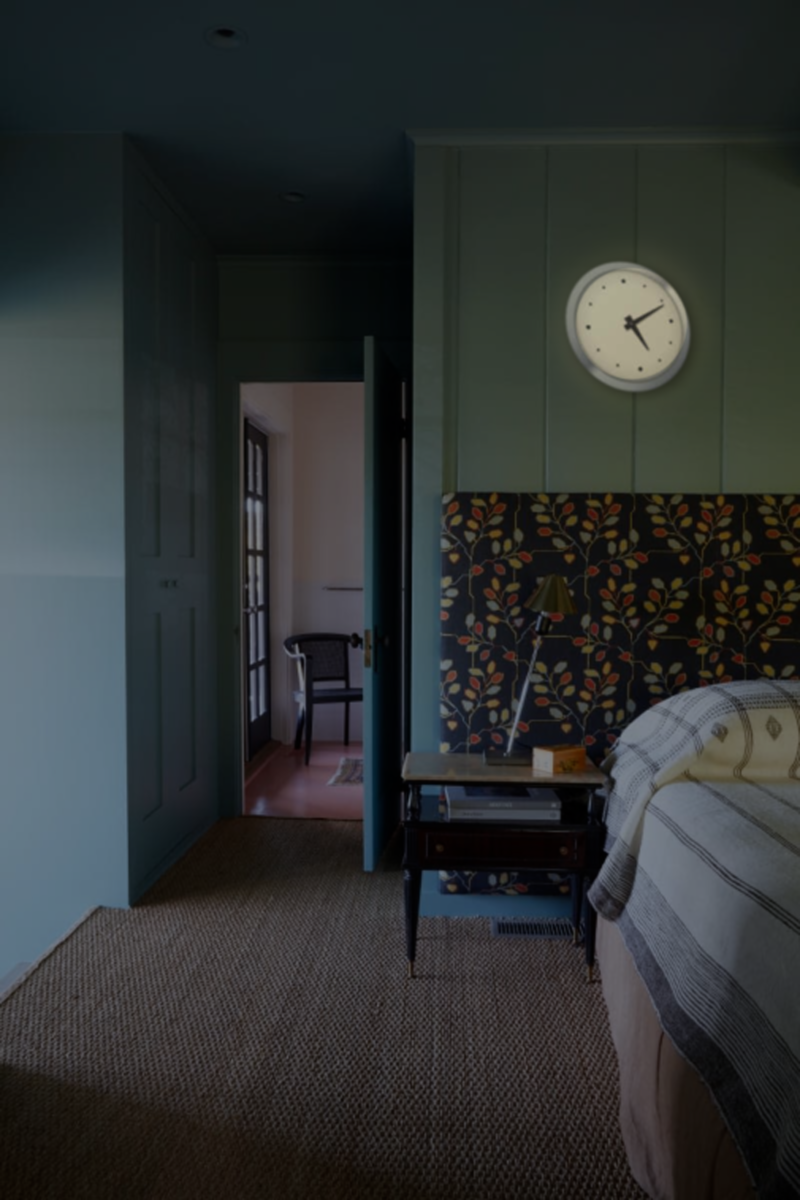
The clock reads h=5 m=11
